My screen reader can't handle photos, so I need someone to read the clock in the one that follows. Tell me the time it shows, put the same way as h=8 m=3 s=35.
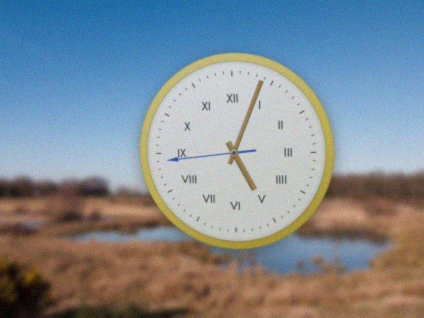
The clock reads h=5 m=3 s=44
